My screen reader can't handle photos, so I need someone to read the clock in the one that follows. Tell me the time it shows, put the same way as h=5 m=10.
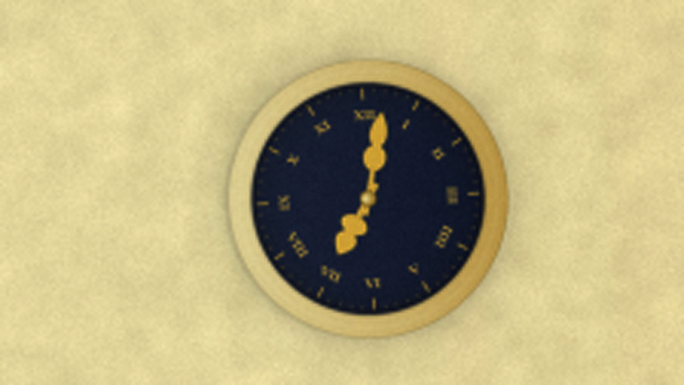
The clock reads h=7 m=2
